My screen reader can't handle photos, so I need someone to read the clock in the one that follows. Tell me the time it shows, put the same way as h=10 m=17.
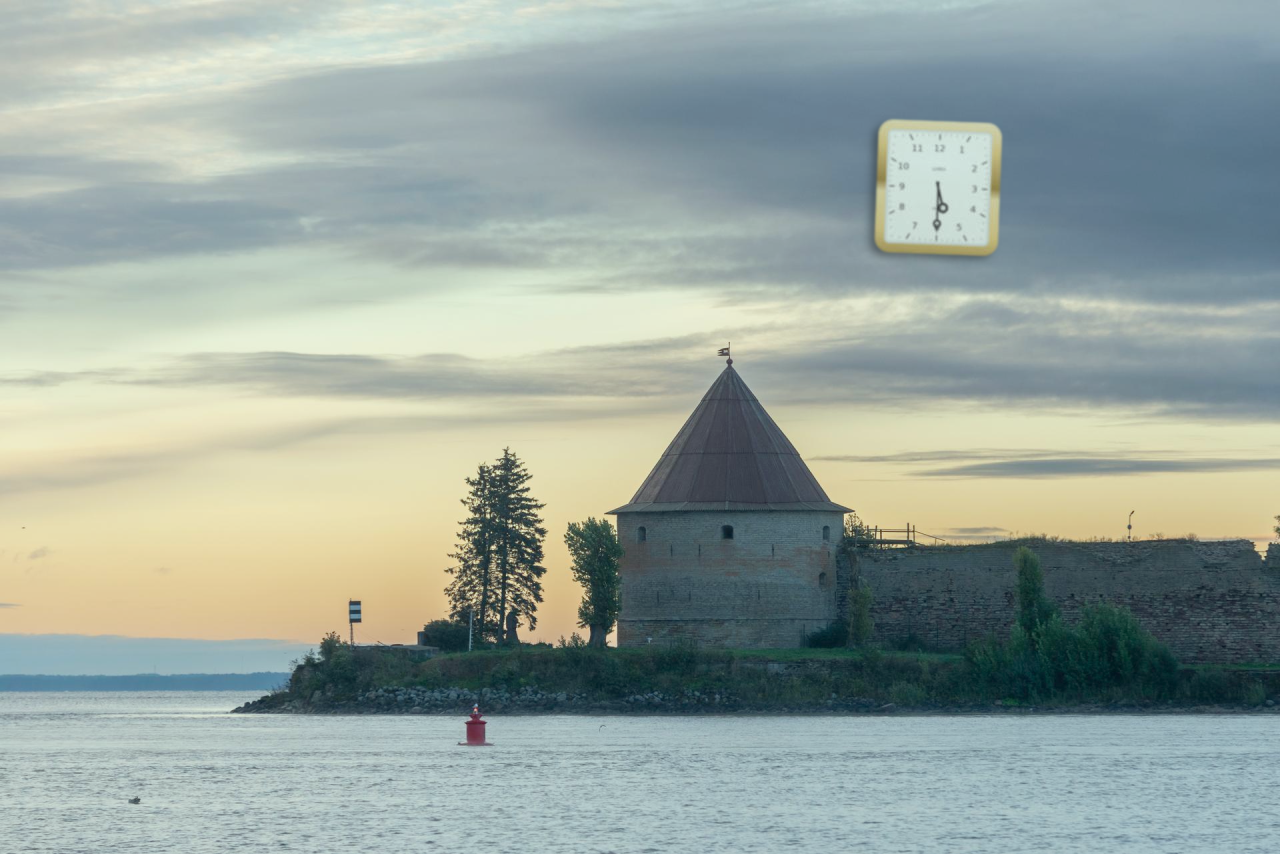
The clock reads h=5 m=30
